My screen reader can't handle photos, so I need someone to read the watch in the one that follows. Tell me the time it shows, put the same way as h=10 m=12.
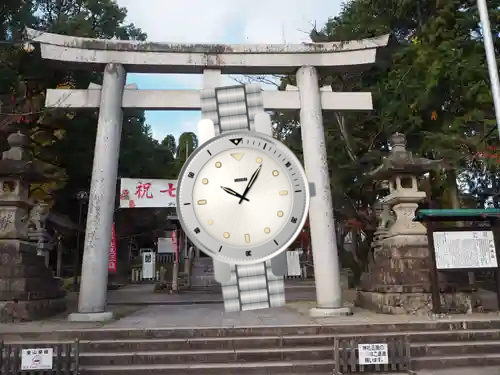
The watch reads h=10 m=6
